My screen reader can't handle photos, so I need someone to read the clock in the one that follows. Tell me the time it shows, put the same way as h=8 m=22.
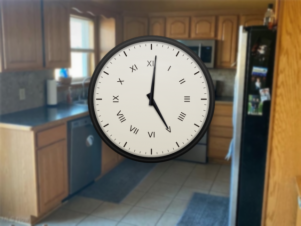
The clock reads h=5 m=1
